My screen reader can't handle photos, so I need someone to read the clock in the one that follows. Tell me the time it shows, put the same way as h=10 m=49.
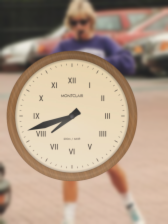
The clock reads h=7 m=42
